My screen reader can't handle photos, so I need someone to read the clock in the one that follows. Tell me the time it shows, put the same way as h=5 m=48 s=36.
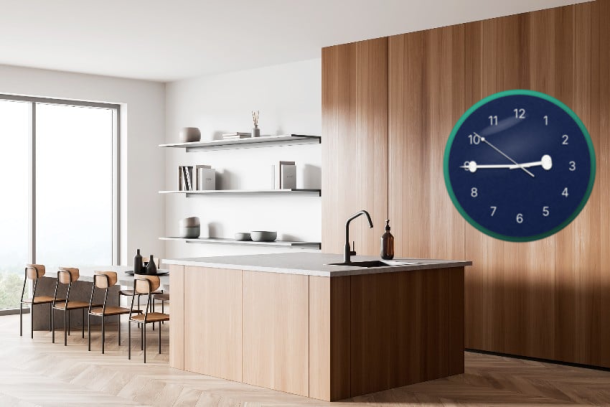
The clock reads h=2 m=44 s=51
